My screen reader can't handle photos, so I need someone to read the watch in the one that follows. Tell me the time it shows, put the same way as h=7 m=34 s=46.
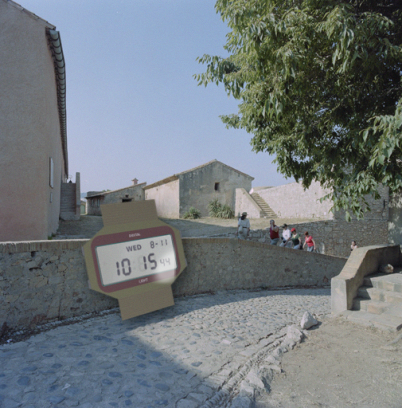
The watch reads h=10 m=15 s=44
